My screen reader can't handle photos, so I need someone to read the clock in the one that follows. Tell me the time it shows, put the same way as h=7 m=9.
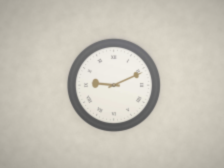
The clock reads h=9 m=11
